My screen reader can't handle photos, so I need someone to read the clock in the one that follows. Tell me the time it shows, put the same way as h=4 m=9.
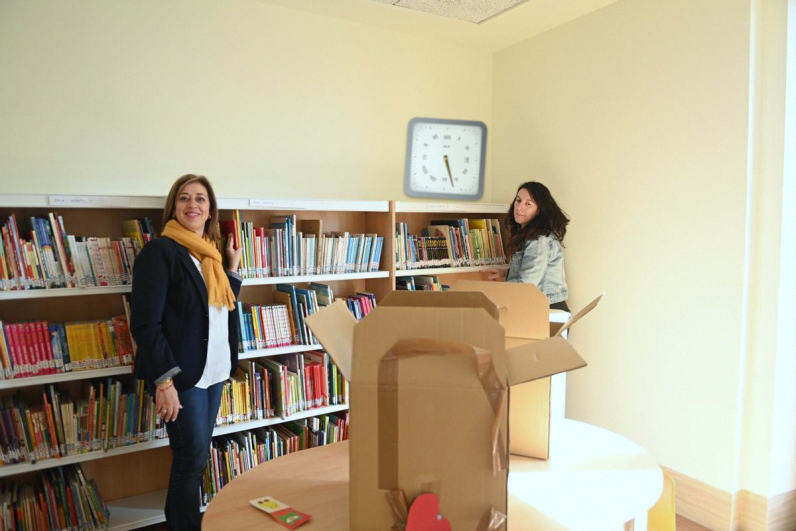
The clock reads h=5 m=27
